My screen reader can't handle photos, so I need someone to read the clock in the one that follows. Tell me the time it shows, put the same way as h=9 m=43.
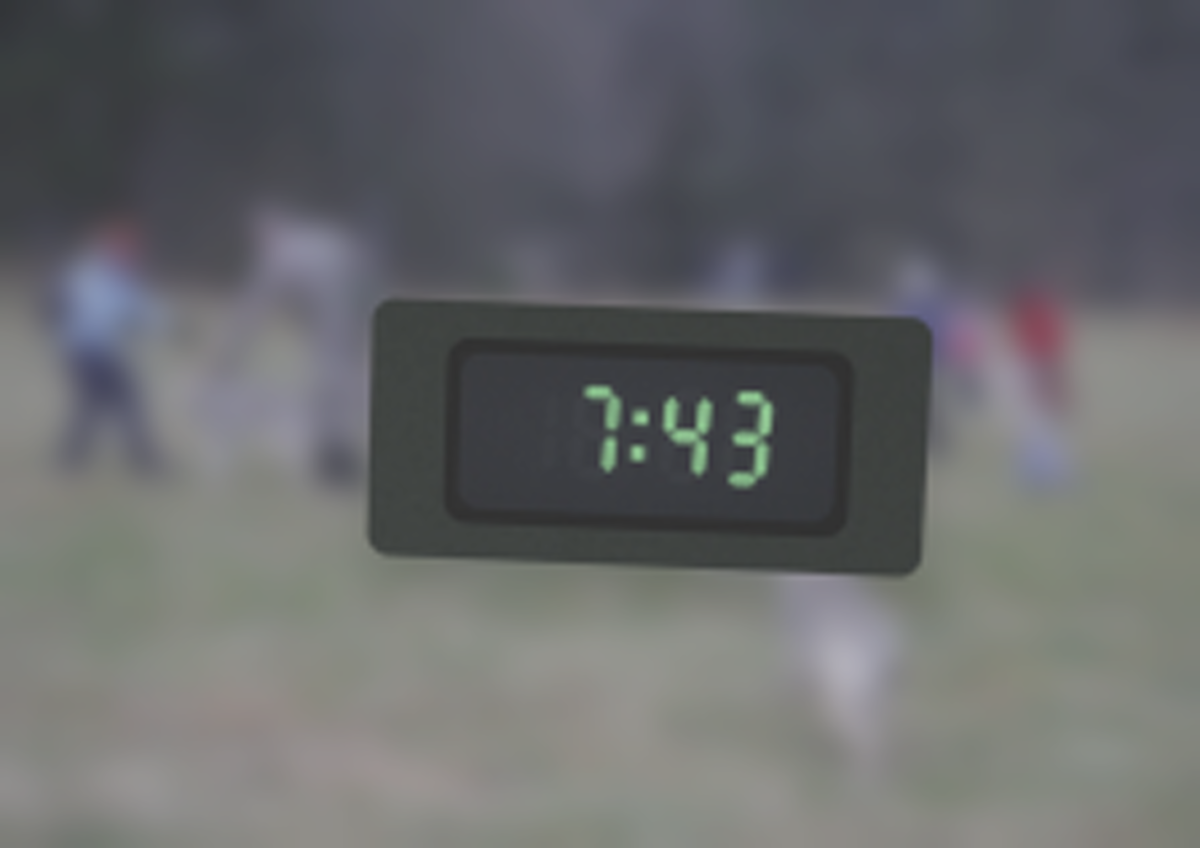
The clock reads h=7 m=43
